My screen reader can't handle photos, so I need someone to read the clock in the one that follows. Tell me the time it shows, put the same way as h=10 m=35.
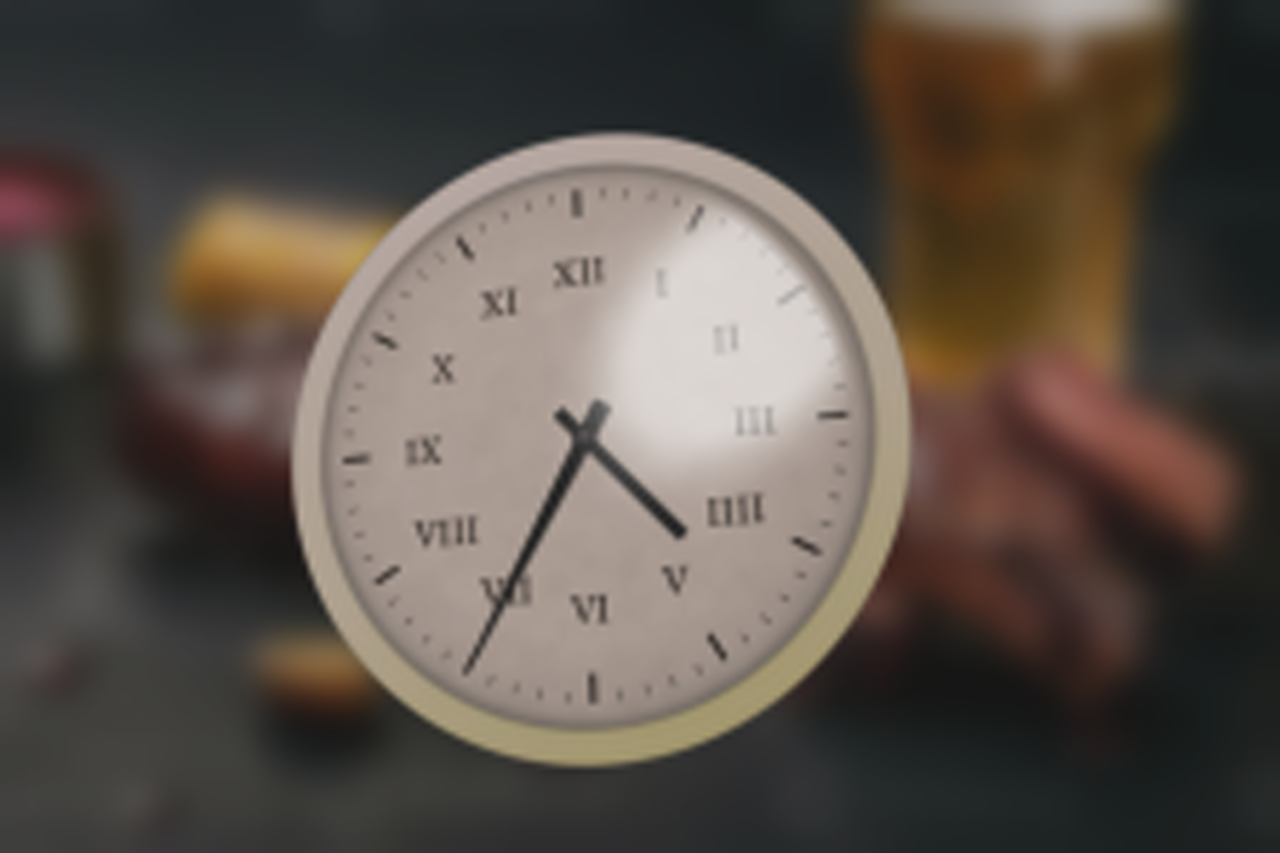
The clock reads h=4 m=35
